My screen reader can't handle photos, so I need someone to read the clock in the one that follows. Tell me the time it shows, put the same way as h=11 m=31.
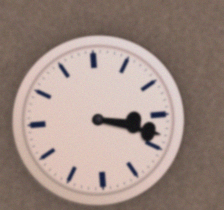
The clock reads h=3 m=18
